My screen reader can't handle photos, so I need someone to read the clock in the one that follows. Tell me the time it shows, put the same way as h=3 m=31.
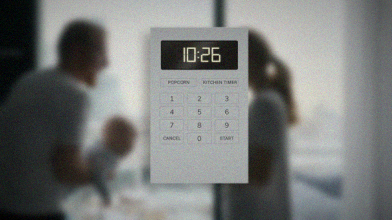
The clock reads h=10 m=26
